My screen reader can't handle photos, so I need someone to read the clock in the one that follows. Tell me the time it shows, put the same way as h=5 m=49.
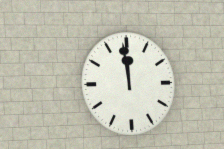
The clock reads h=11 m=59
